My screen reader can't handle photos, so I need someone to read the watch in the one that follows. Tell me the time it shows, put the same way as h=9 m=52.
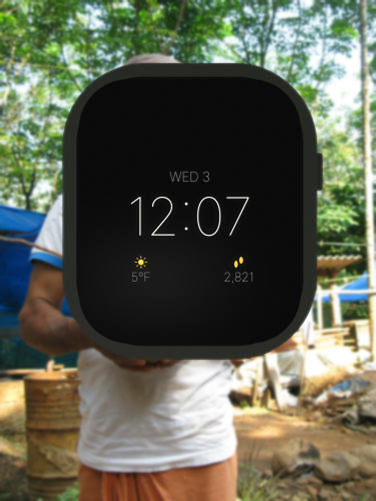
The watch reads h=12 m=7
